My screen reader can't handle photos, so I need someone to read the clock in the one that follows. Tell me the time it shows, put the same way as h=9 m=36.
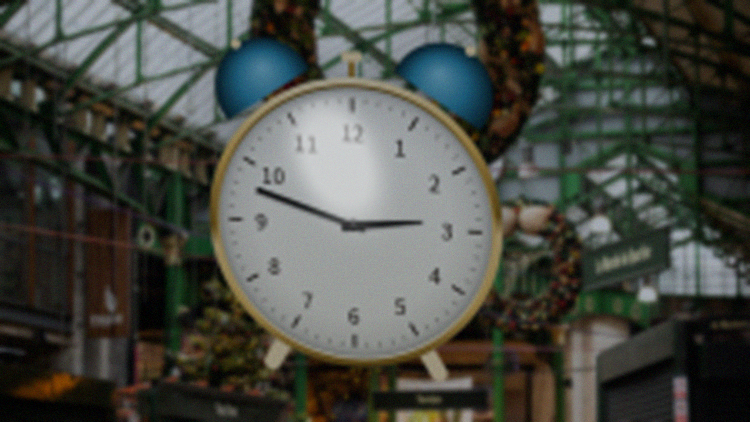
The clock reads h=2 m=48
